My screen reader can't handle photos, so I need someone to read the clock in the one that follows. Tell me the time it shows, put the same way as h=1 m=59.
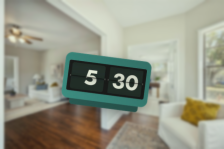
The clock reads h=5 m=30
